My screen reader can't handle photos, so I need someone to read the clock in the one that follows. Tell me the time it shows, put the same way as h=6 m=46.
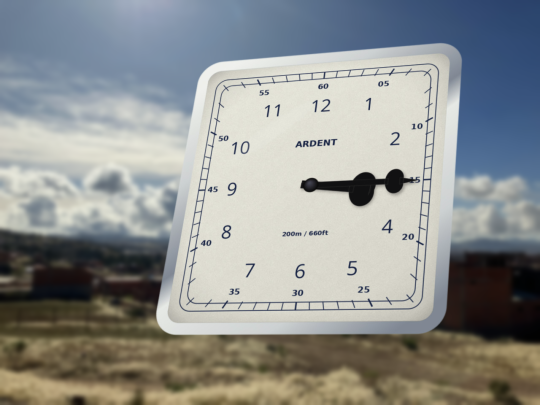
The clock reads h=3 m=15
